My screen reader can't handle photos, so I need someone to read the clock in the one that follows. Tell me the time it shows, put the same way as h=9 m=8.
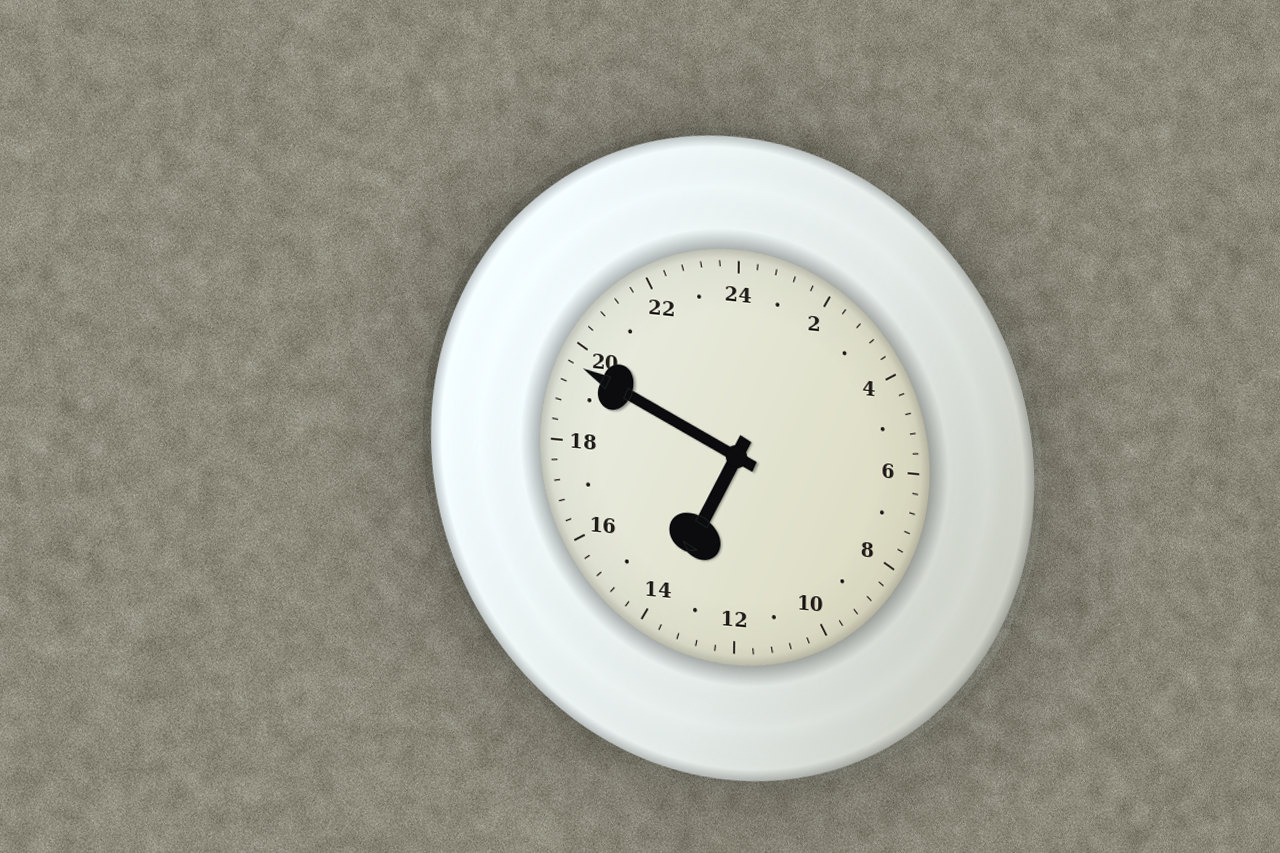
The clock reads h=13 m=49
